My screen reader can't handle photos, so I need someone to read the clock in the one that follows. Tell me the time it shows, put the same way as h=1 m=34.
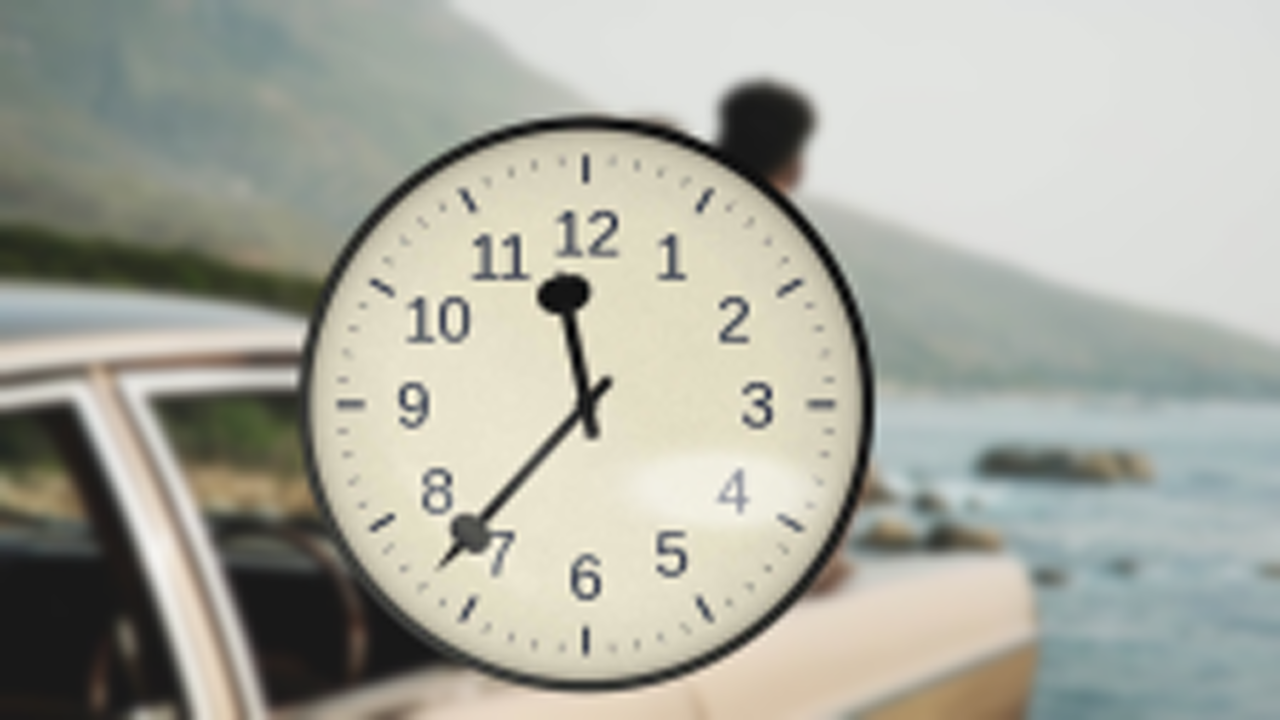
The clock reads h=11 m=37
